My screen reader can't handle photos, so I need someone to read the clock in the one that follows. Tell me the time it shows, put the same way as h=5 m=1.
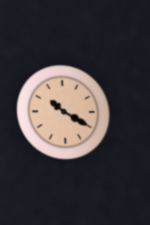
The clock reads h=10 m=20
